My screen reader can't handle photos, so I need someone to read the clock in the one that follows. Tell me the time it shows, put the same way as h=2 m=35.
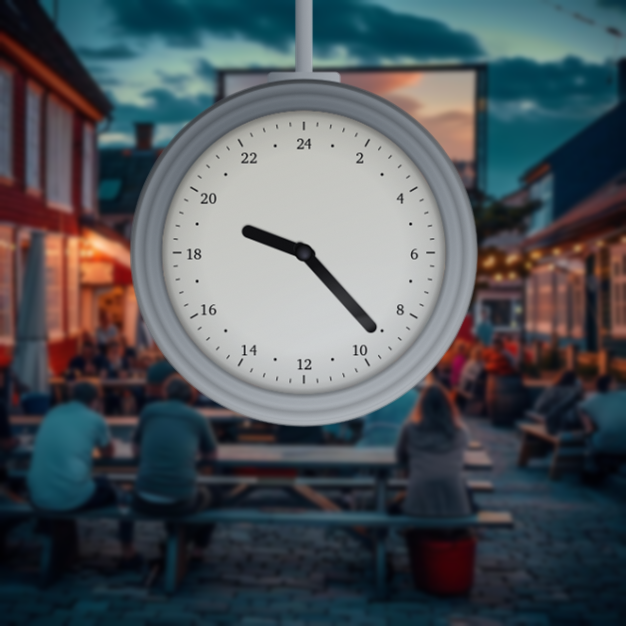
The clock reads h=19 m=23
